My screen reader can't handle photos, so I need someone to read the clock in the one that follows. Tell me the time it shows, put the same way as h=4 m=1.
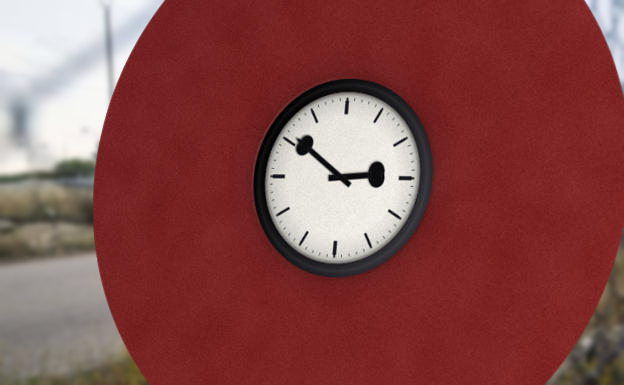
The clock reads h=2 m=51
